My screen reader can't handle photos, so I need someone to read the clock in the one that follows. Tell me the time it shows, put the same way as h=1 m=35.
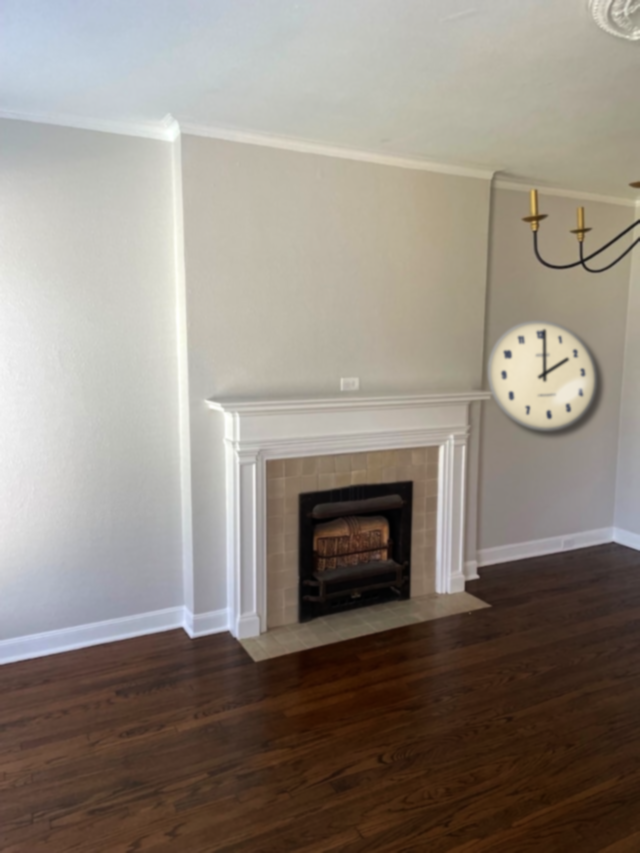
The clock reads h=2 m=1
